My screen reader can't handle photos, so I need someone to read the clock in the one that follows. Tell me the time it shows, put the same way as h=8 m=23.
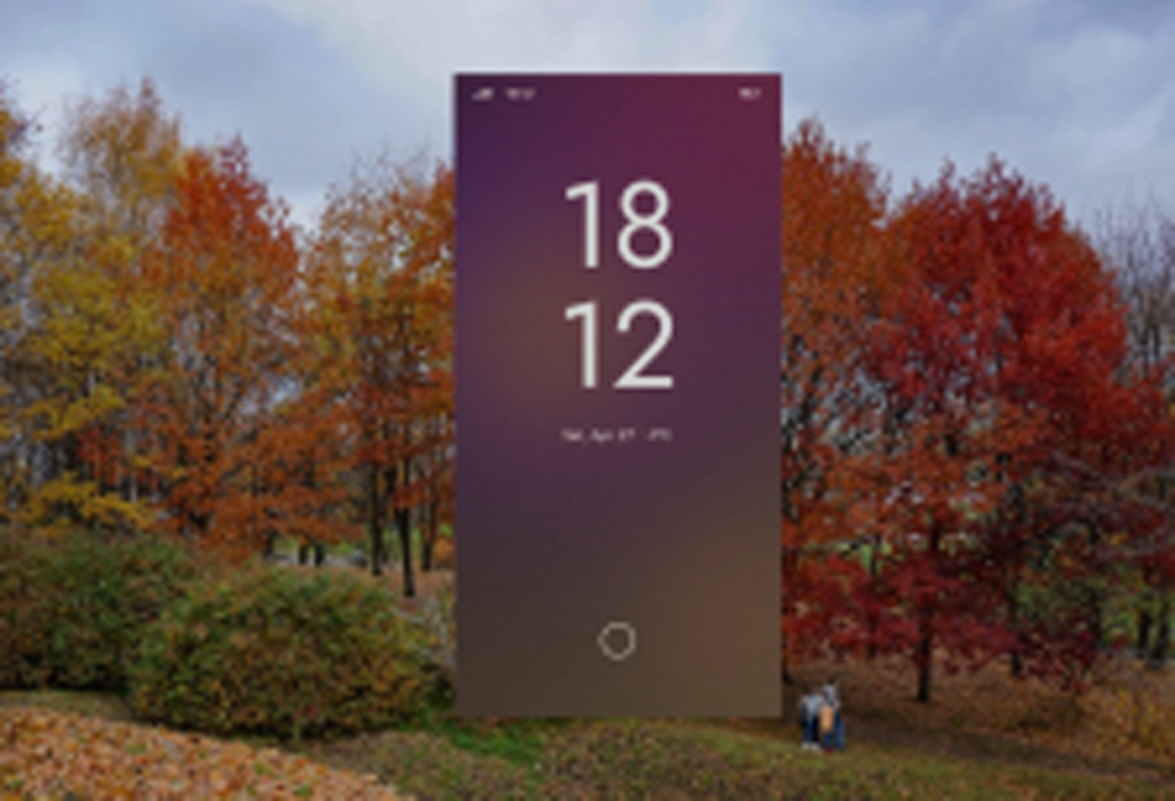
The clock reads h=18 m=12
